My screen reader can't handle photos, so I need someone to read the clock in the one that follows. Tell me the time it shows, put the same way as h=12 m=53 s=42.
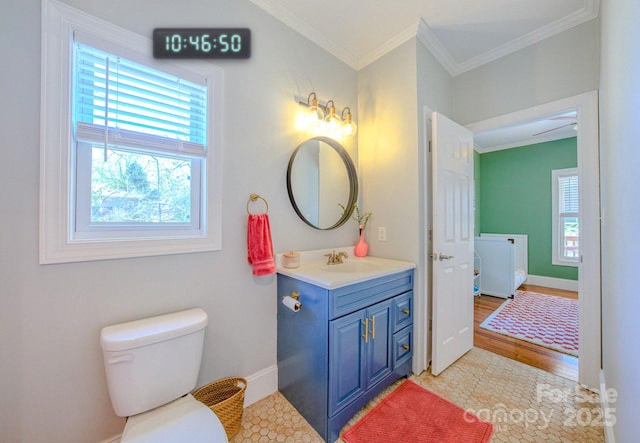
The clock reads h=10 m=46 s=50
